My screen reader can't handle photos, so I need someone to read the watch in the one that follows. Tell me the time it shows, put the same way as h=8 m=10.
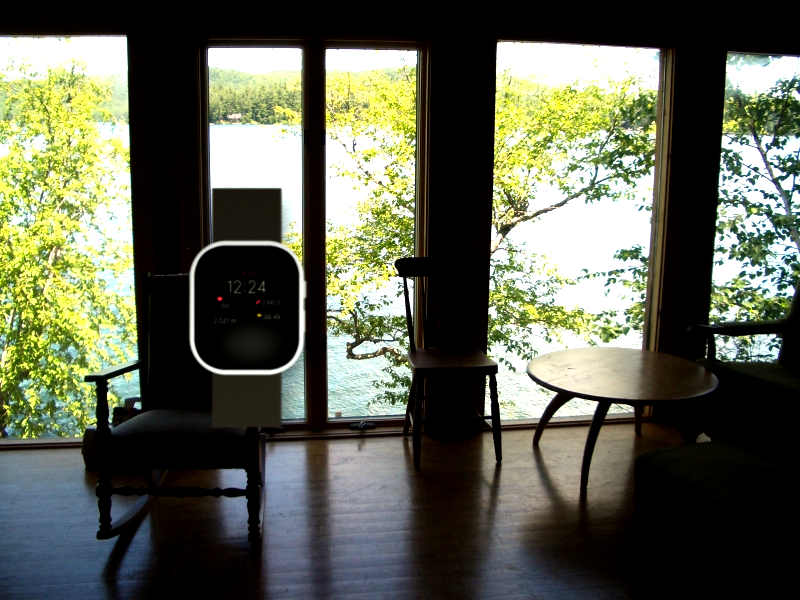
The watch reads h=12 m=24
